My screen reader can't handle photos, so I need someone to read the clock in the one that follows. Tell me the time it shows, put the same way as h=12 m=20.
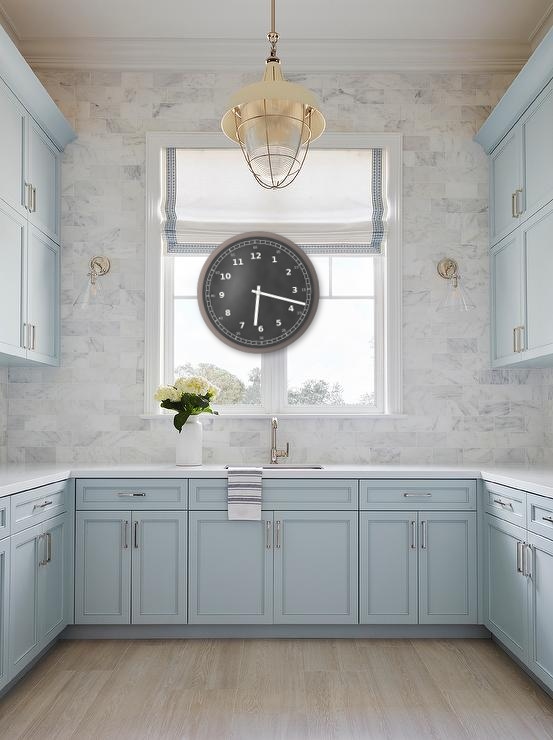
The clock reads h=6 m=18
